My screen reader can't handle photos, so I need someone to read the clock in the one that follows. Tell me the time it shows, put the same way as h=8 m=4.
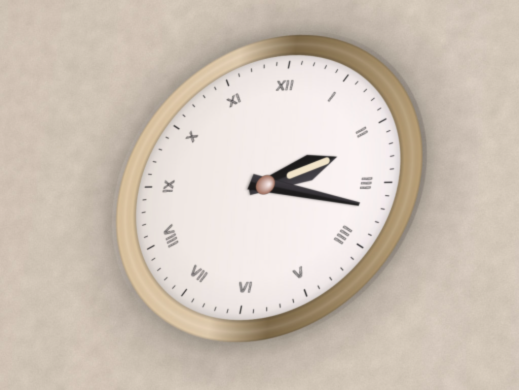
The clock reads h=2 m=17
